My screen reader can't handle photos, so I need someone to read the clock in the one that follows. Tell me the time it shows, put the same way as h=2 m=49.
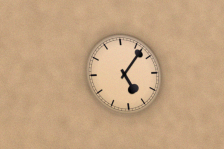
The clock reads h=5 m=7
